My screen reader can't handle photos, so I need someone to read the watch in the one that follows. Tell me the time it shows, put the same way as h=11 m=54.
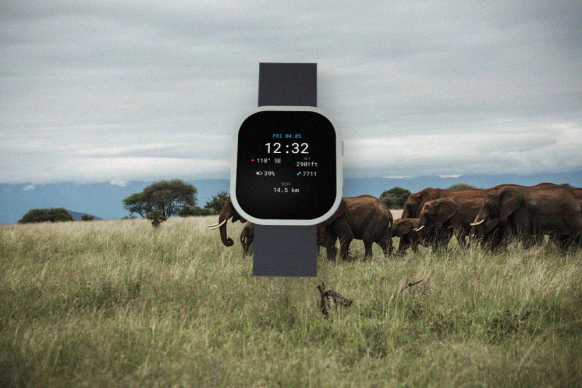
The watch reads h=12 m=32
